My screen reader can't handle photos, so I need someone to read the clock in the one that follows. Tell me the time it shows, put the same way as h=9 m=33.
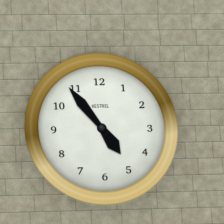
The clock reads h=4 m=54
